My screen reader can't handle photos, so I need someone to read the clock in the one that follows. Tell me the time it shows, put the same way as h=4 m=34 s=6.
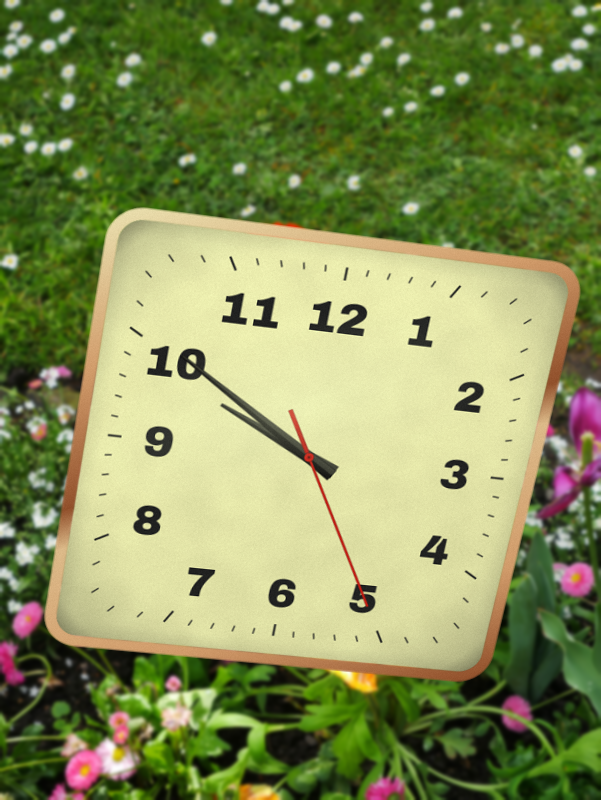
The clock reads h=9 m=50 s=25
